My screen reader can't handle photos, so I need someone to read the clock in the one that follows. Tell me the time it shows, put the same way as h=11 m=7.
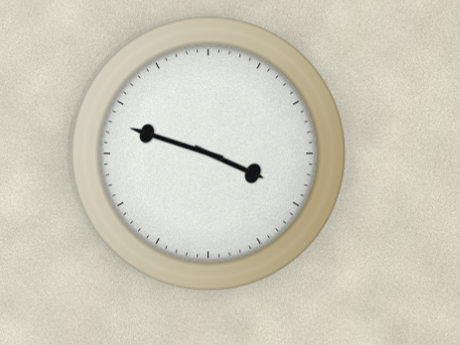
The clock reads h=3 m=48
